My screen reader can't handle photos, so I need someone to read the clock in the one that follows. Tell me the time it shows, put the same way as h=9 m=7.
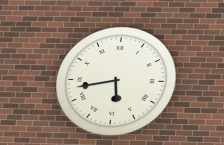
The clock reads h=5 m=43
